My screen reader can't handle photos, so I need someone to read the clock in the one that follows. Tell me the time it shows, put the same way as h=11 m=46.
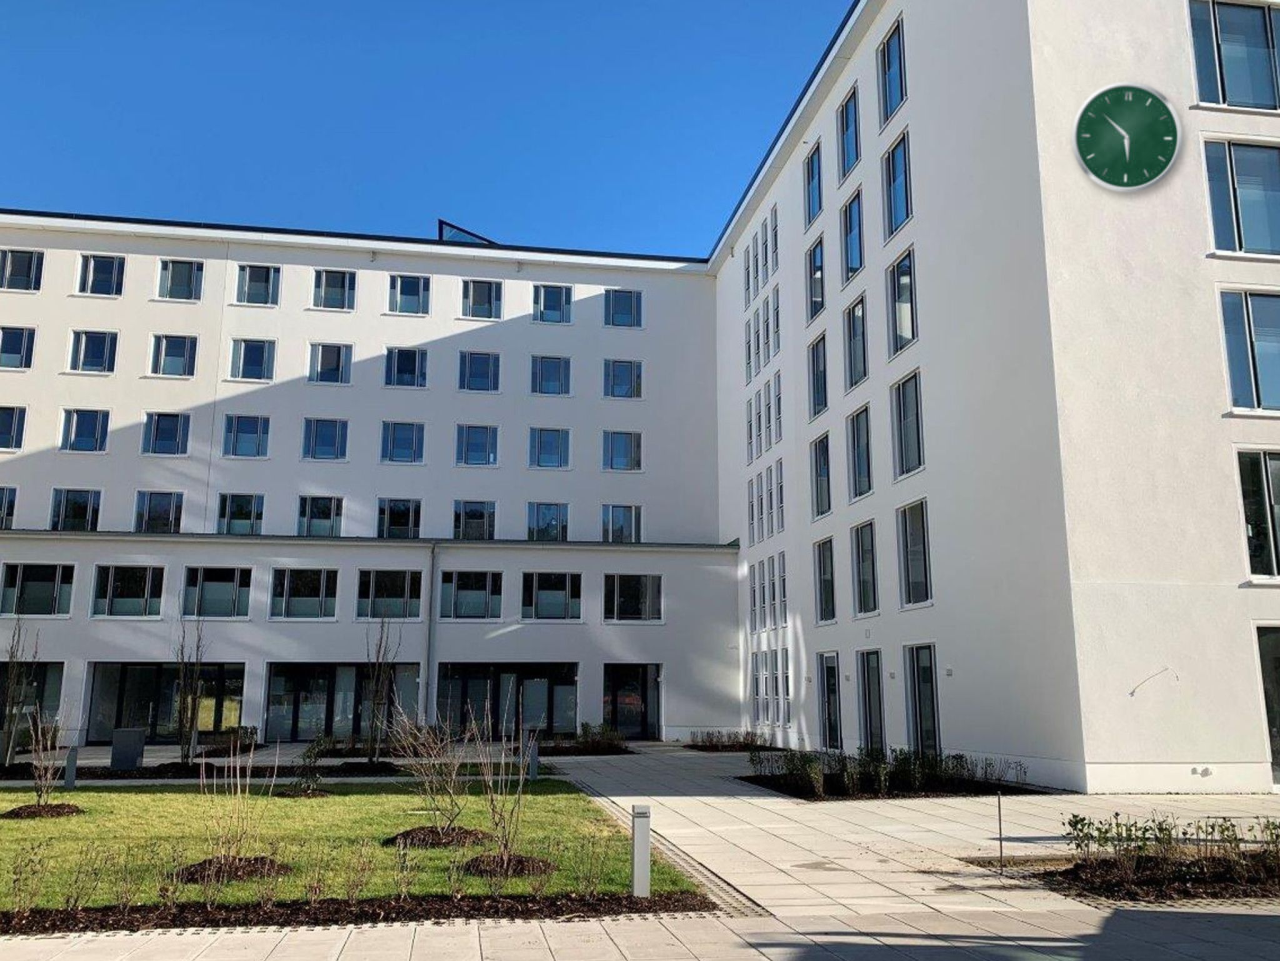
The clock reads h=5 m=52
